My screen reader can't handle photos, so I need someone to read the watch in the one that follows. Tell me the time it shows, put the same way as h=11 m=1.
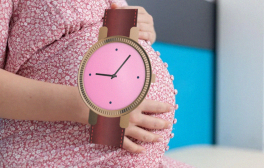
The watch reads h=9 m=6
